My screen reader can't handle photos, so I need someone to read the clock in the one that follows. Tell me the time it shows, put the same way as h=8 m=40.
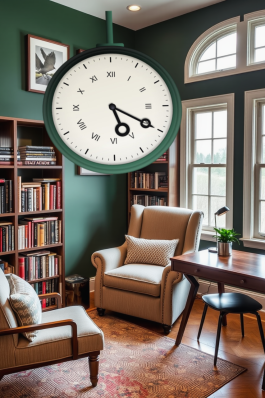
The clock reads h=5 m=20
